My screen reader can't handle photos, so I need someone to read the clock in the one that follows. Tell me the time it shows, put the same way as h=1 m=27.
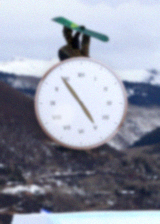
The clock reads h=4 m=54
